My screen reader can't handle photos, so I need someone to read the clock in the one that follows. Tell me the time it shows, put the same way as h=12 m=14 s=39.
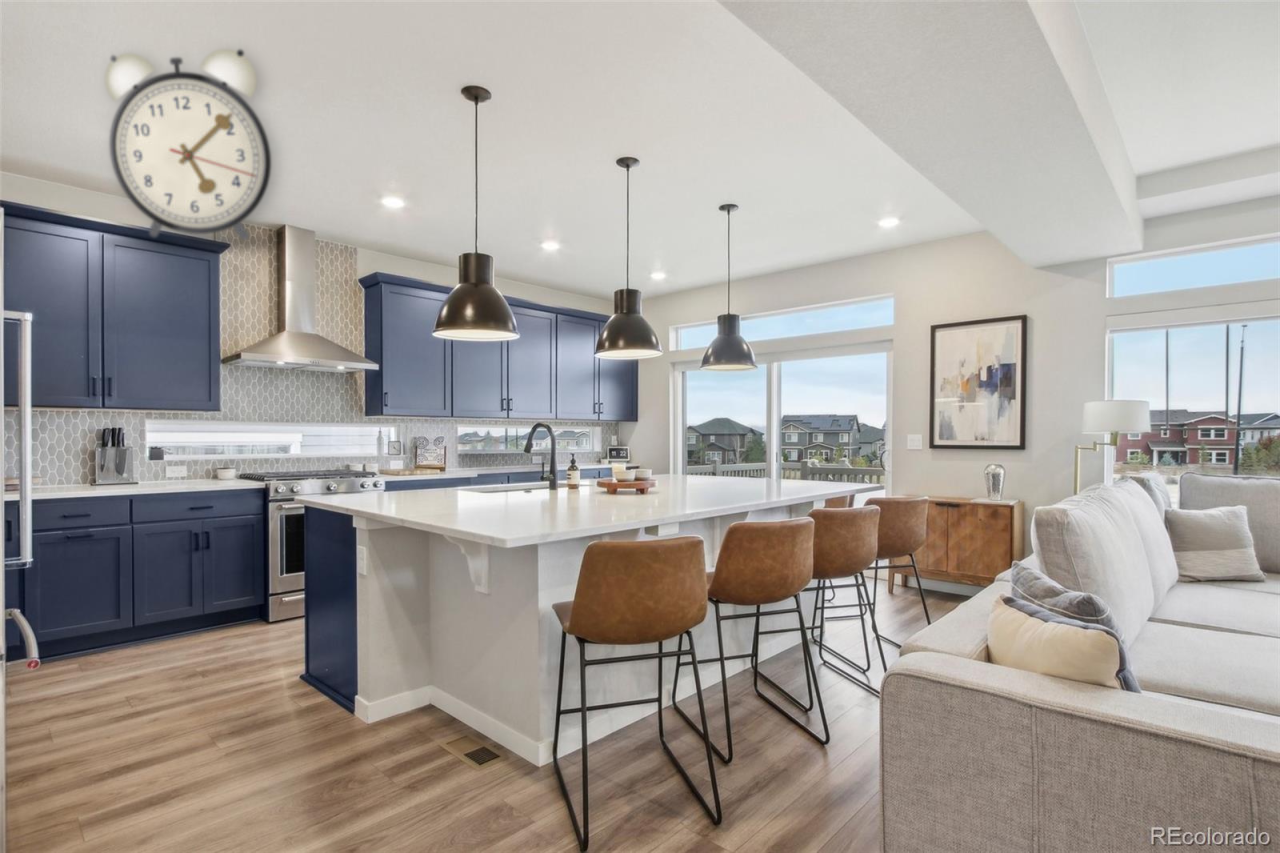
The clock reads h=5 m=8 s=18
